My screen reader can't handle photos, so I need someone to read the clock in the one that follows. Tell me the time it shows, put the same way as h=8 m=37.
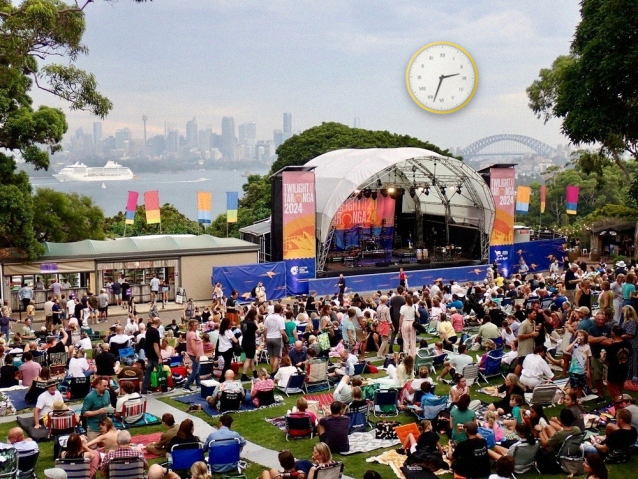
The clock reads h=2 m=33
